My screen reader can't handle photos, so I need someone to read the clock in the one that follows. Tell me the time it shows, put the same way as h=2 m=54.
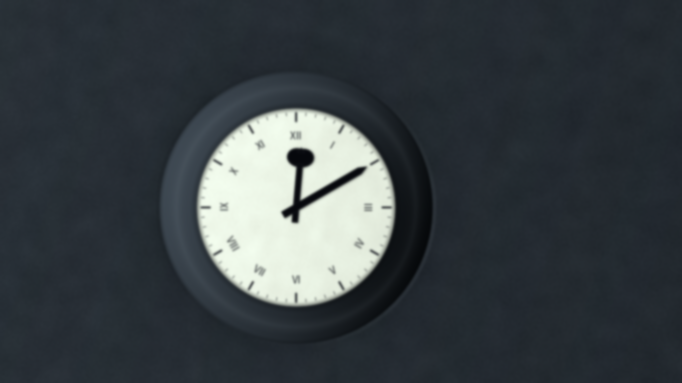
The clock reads h=12 m=10
